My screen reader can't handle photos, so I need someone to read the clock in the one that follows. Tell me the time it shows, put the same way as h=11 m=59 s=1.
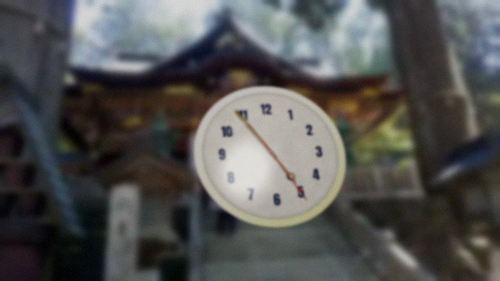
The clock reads h=4 m=54 s=25
